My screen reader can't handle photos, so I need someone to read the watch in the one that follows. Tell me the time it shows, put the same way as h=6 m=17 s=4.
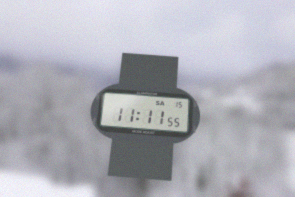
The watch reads h=11 m=11 s=55
